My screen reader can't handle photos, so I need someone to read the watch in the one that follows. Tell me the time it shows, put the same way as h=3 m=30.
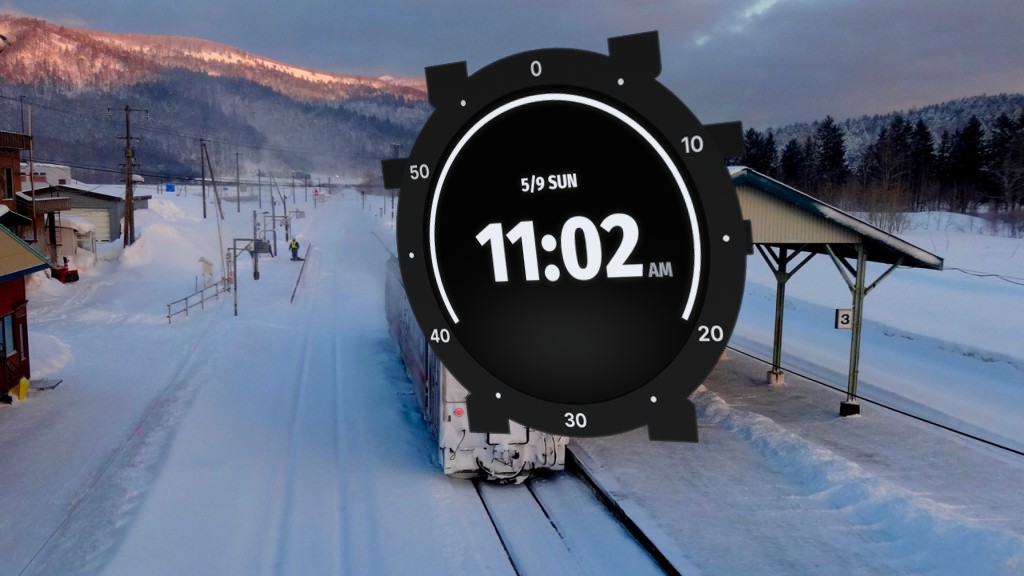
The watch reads h=11 m=2
